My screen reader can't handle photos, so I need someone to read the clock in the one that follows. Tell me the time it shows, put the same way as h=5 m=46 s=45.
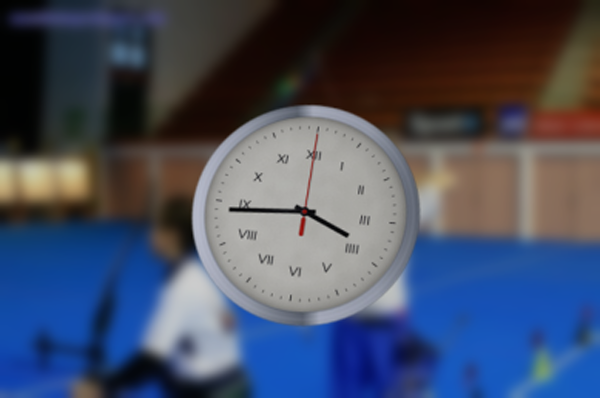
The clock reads h=3 m=44 s=0
